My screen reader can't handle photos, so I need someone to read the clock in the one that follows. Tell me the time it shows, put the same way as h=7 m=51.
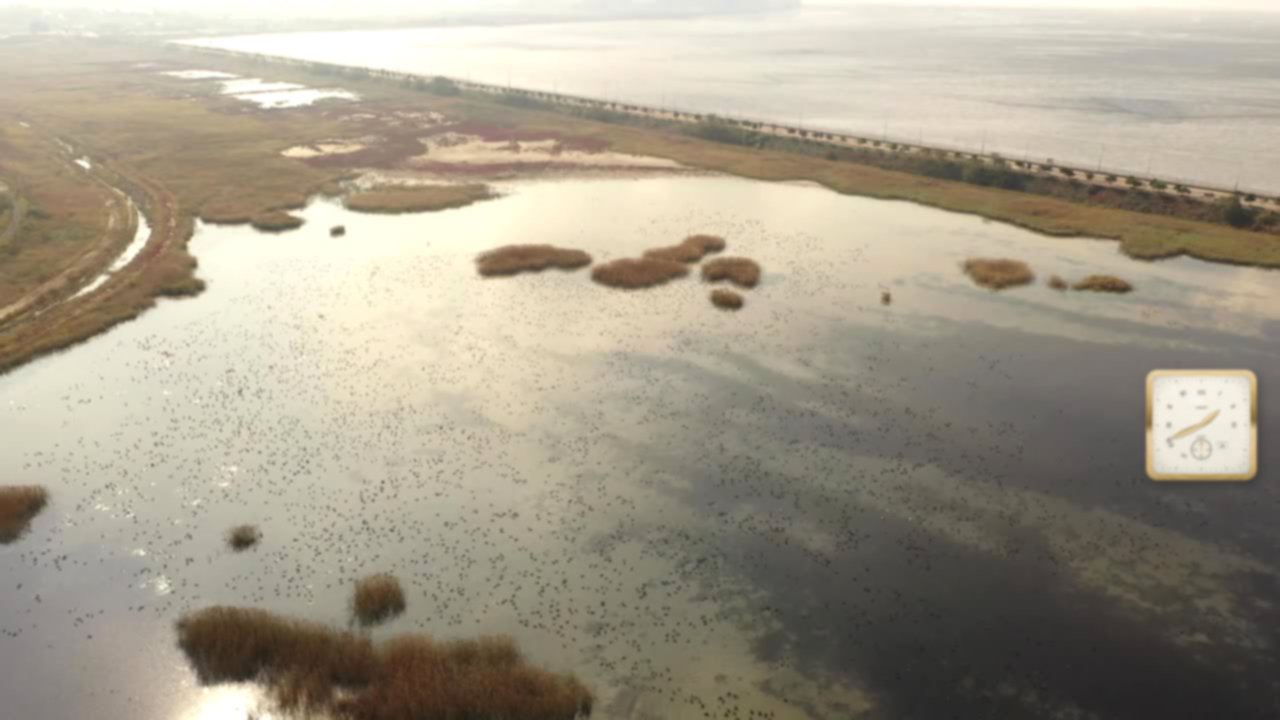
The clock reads h=1 m=41
